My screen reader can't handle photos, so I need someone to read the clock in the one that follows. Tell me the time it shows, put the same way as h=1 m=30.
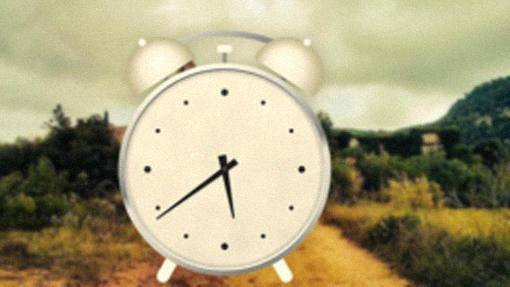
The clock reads h=5 m=39
